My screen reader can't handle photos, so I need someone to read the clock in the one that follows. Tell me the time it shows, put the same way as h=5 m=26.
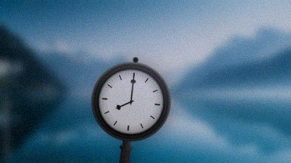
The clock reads h=8 m=0
